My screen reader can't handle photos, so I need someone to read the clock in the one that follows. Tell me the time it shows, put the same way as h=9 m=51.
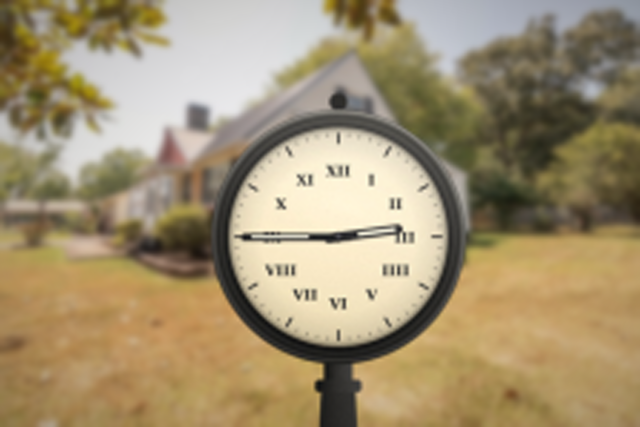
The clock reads h=2 m=45
